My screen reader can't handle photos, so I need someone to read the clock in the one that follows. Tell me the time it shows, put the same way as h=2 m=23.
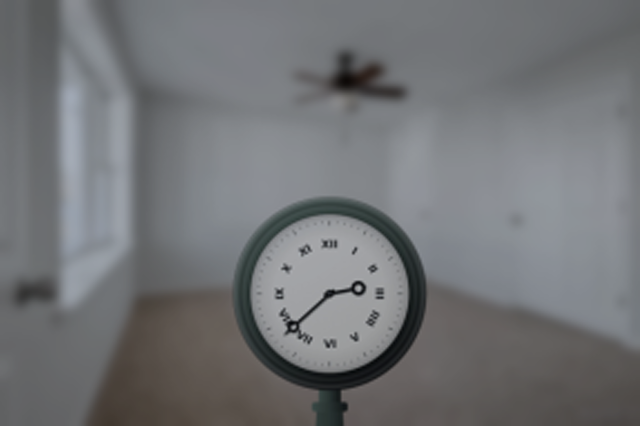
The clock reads h=2 m=38
